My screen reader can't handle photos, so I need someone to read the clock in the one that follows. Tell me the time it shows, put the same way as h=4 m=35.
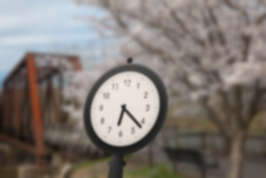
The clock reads h=6 m=22
